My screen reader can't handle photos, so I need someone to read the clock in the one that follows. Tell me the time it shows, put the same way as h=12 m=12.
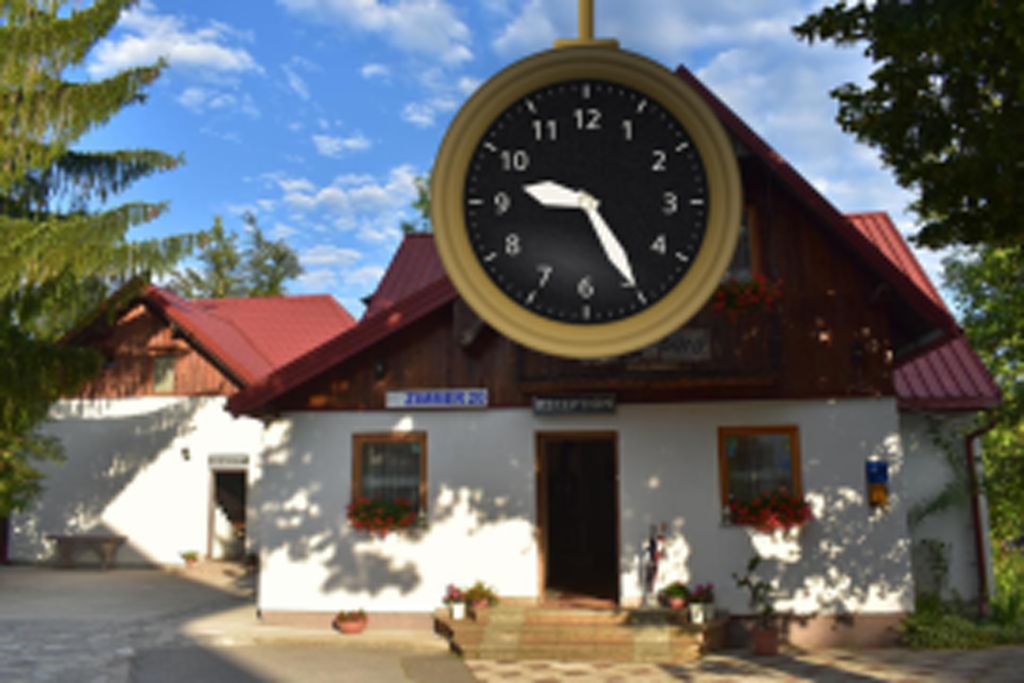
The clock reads h=9 m=25
